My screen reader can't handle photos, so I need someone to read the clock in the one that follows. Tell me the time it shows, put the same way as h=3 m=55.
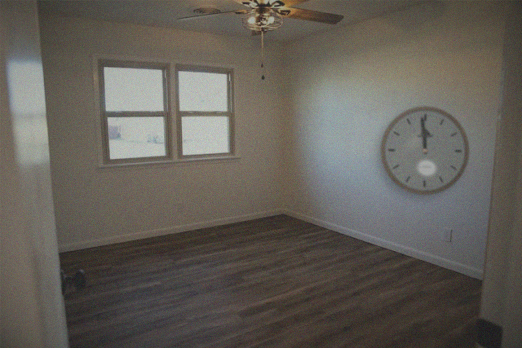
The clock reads h=11 m=59
